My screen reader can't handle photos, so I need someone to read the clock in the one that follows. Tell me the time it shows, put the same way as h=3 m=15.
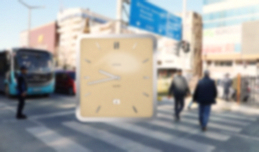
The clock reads h=9 m=43
